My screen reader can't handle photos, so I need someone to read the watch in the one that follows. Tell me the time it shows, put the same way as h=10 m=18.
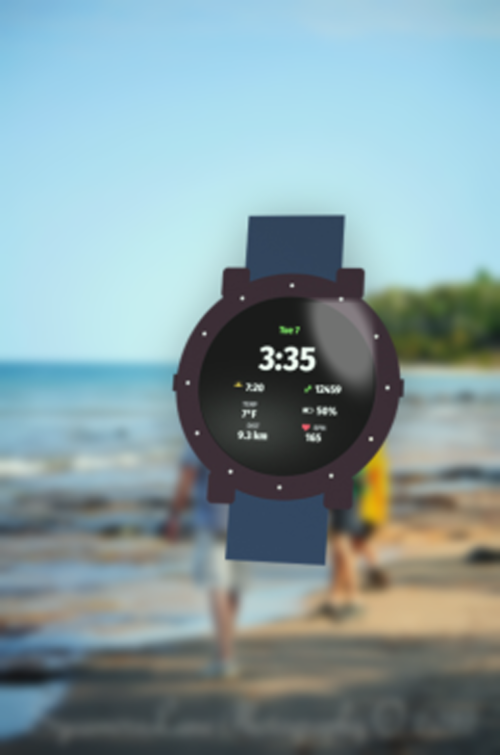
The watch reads h=3 m=35
